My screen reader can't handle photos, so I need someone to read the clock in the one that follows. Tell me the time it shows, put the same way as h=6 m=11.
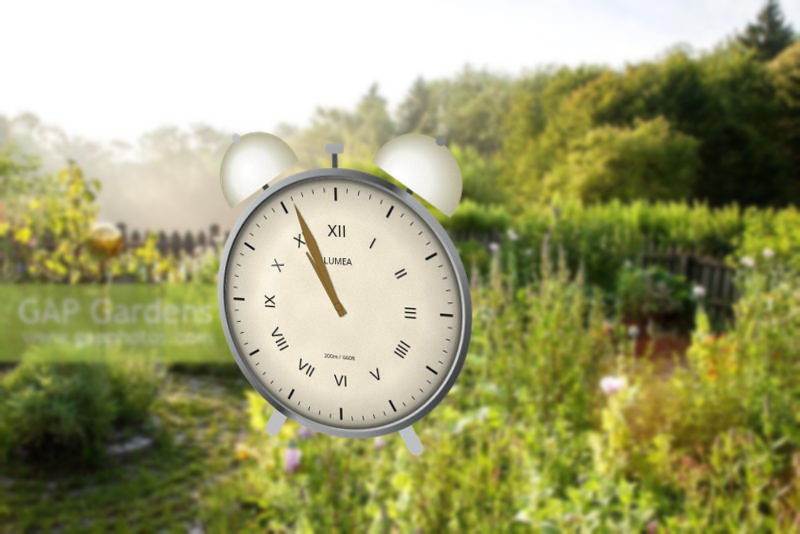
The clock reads h=10 m=56
